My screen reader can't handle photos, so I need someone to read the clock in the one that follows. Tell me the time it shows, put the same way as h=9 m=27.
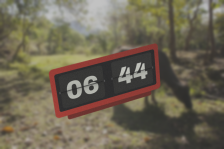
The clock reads h=6 m=44
